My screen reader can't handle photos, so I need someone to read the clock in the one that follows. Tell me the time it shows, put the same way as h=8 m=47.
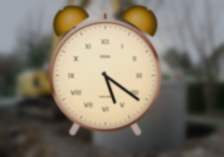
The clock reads h=5 m=21
